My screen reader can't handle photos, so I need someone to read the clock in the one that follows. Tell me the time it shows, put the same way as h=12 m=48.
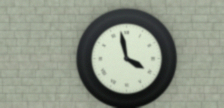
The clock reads h=3 m=58
